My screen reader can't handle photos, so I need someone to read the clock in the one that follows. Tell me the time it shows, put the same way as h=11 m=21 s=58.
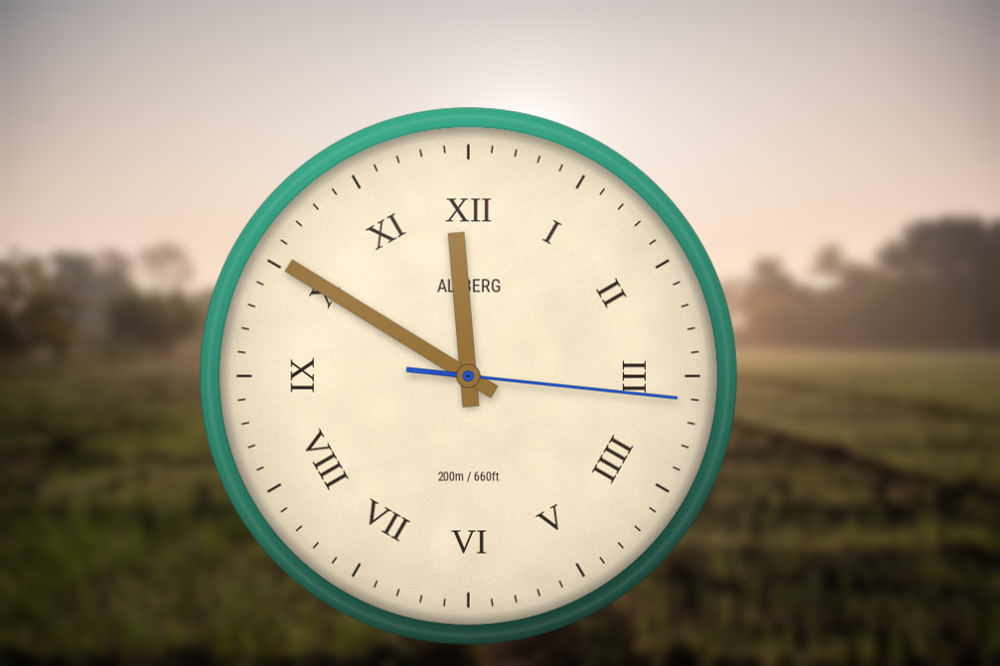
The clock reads h=11 m=50 s=16
